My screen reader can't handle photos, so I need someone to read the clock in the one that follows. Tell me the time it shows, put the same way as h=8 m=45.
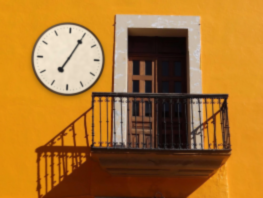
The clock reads h=7 m=5
